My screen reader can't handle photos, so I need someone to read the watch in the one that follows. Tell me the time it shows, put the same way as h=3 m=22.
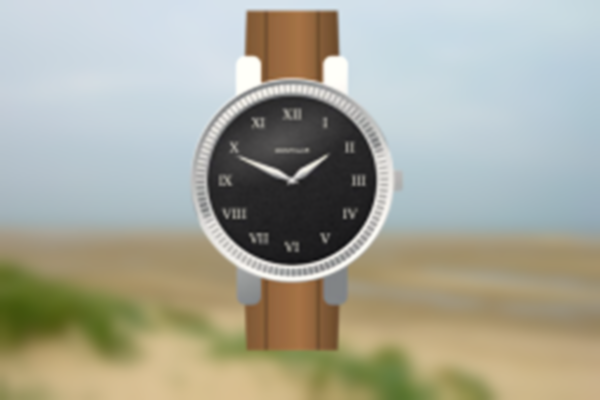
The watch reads h=1 m=49
